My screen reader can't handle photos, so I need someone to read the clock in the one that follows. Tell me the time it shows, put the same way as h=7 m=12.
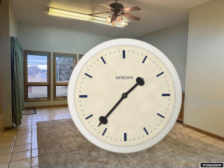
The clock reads h=1 m=37
